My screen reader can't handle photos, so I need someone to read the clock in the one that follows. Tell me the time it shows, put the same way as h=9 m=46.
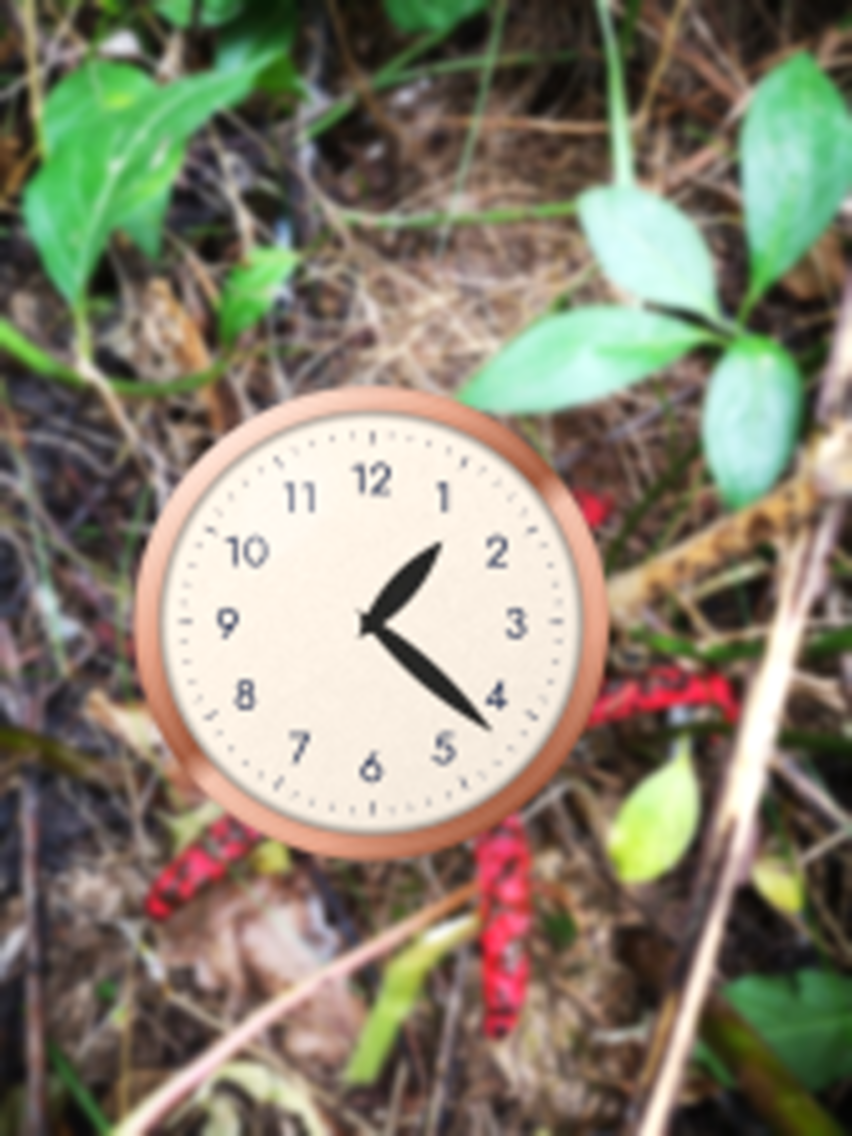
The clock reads h=1 m=22
